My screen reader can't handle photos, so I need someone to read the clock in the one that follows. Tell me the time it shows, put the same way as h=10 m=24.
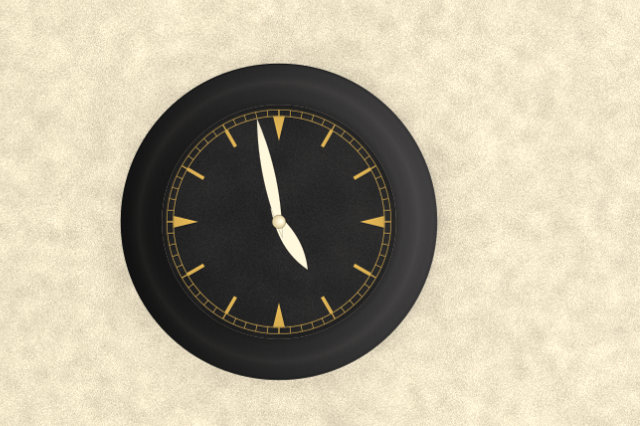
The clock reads h=4 m=58
